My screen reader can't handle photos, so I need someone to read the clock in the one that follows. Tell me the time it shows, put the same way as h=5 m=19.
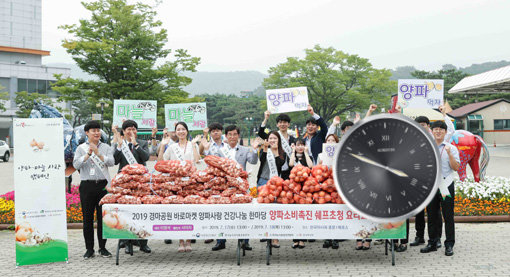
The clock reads h=3 m=49
